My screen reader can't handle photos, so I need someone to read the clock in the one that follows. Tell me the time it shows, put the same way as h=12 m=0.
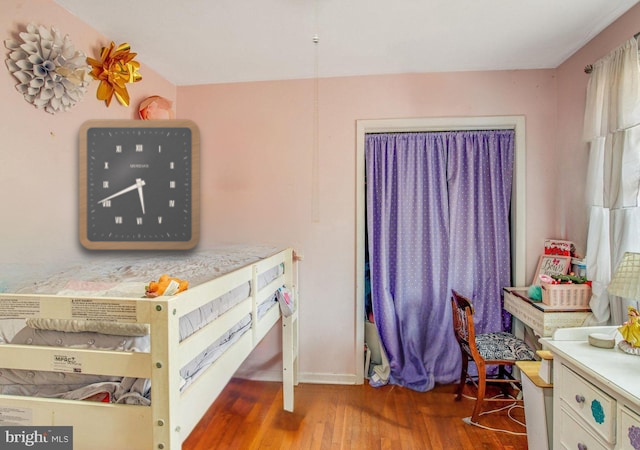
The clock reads h=5 m=41
